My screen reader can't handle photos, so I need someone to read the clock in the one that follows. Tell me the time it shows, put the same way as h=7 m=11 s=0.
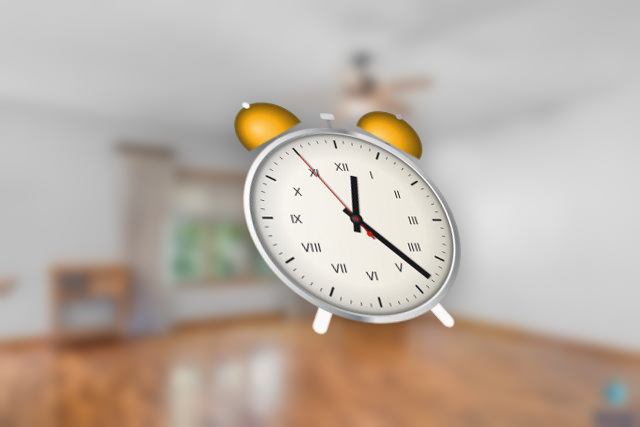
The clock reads h=12 m=22 s=55
